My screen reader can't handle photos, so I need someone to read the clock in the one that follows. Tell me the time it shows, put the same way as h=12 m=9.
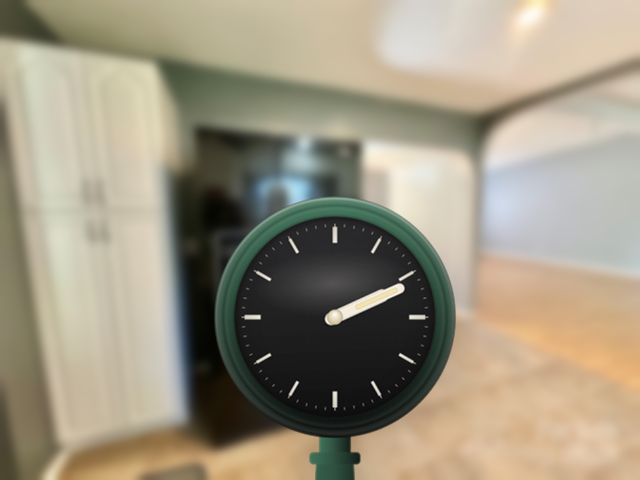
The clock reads h=2 m=11
